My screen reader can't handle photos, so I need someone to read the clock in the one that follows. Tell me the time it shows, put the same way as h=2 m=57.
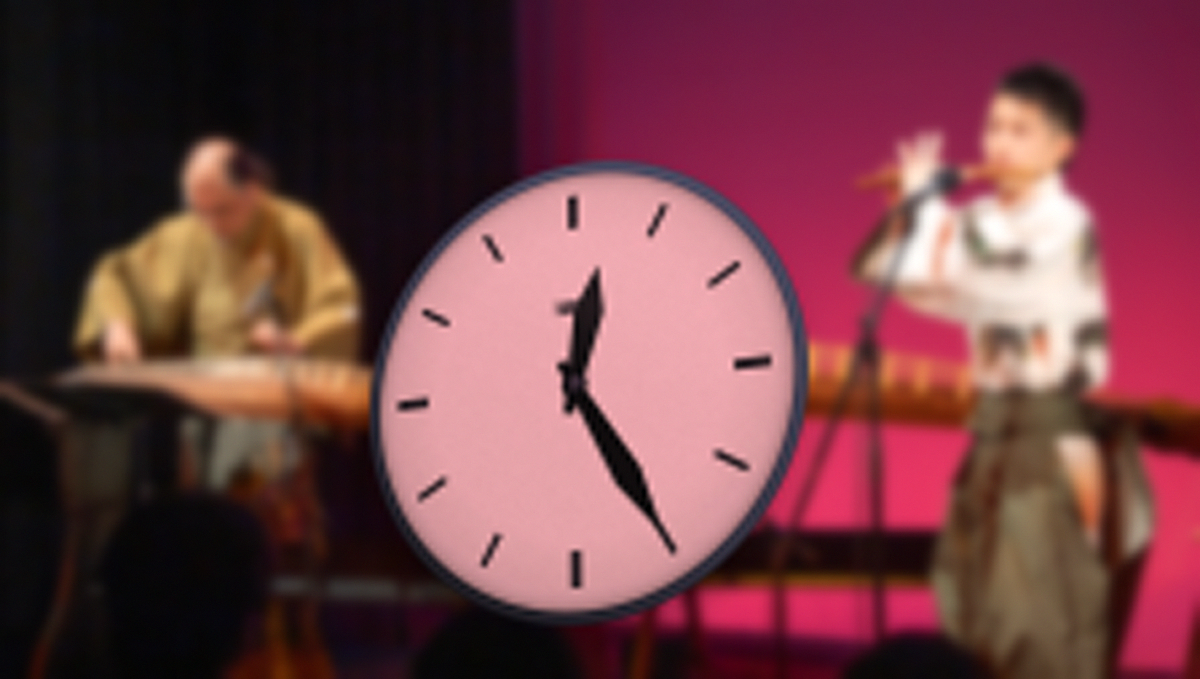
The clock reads h=12 m=25
